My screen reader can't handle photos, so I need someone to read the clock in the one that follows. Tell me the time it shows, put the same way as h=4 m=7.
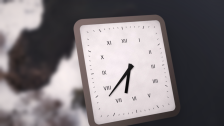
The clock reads h=6 m=38
